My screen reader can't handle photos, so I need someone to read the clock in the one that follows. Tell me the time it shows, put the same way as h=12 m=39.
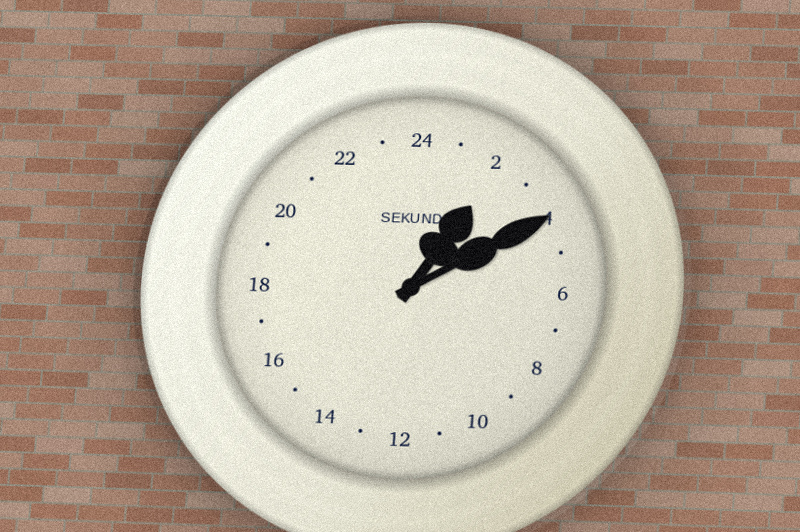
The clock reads h=2 m=10
